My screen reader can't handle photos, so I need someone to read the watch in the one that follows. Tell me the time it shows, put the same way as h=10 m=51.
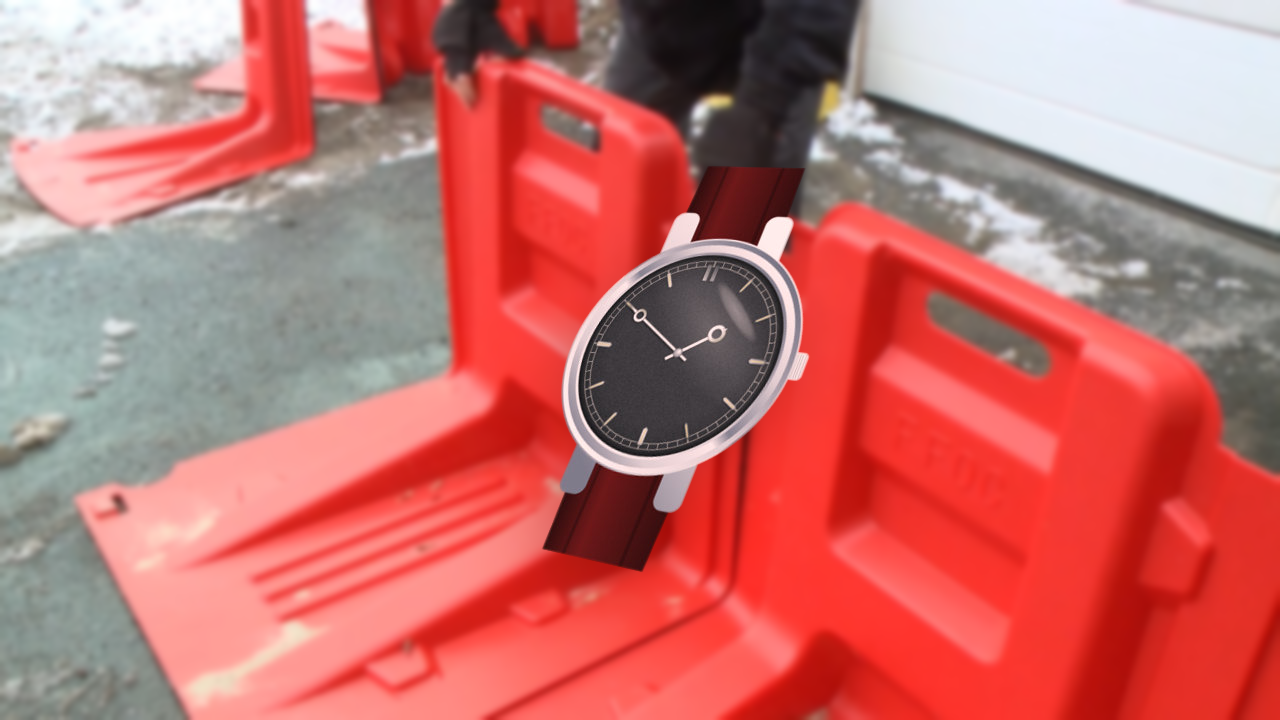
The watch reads h=1 m=50
